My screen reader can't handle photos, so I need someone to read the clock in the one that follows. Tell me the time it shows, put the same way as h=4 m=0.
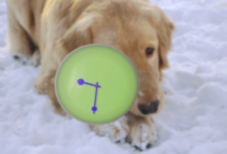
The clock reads h=9 m=31
